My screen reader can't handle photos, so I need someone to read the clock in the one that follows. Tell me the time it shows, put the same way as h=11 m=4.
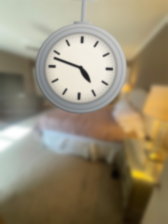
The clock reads h=4 m=48
